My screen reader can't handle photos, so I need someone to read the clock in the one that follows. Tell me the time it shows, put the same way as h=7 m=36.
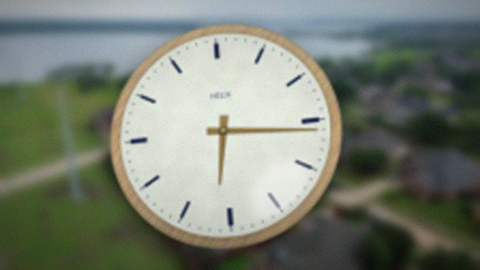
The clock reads h=6 m=16
